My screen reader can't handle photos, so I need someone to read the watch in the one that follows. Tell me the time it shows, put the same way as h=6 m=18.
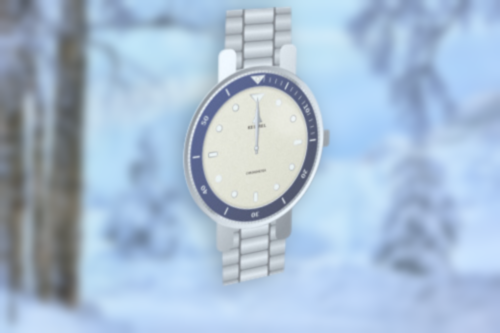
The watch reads h=12 m=0
